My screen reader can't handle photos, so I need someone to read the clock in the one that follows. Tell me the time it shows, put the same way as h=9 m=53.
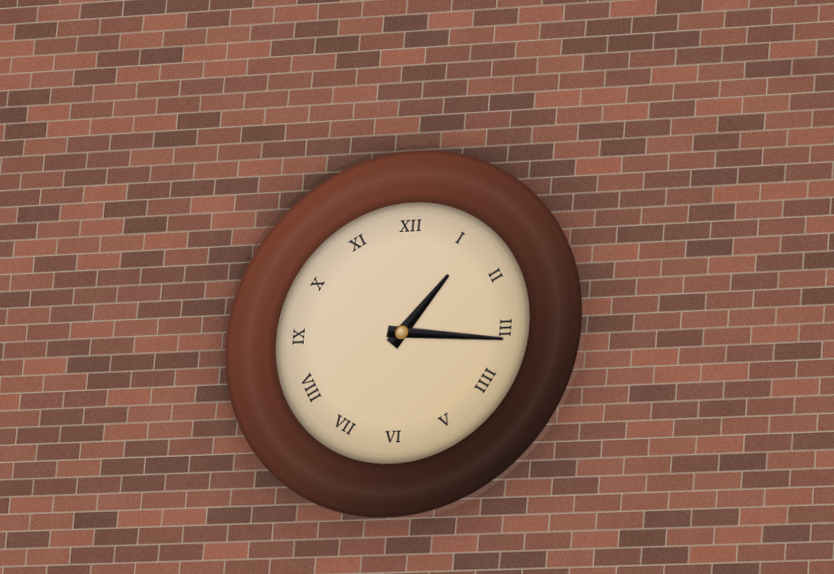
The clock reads h=1 m=16
